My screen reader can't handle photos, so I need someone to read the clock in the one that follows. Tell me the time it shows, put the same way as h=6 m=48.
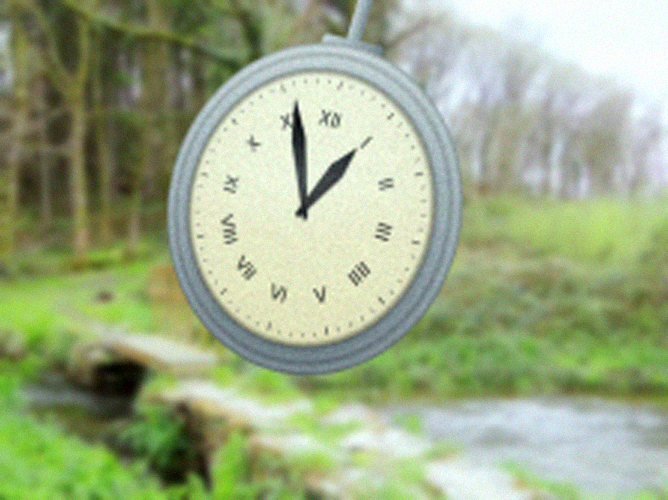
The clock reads h=12 m=56
